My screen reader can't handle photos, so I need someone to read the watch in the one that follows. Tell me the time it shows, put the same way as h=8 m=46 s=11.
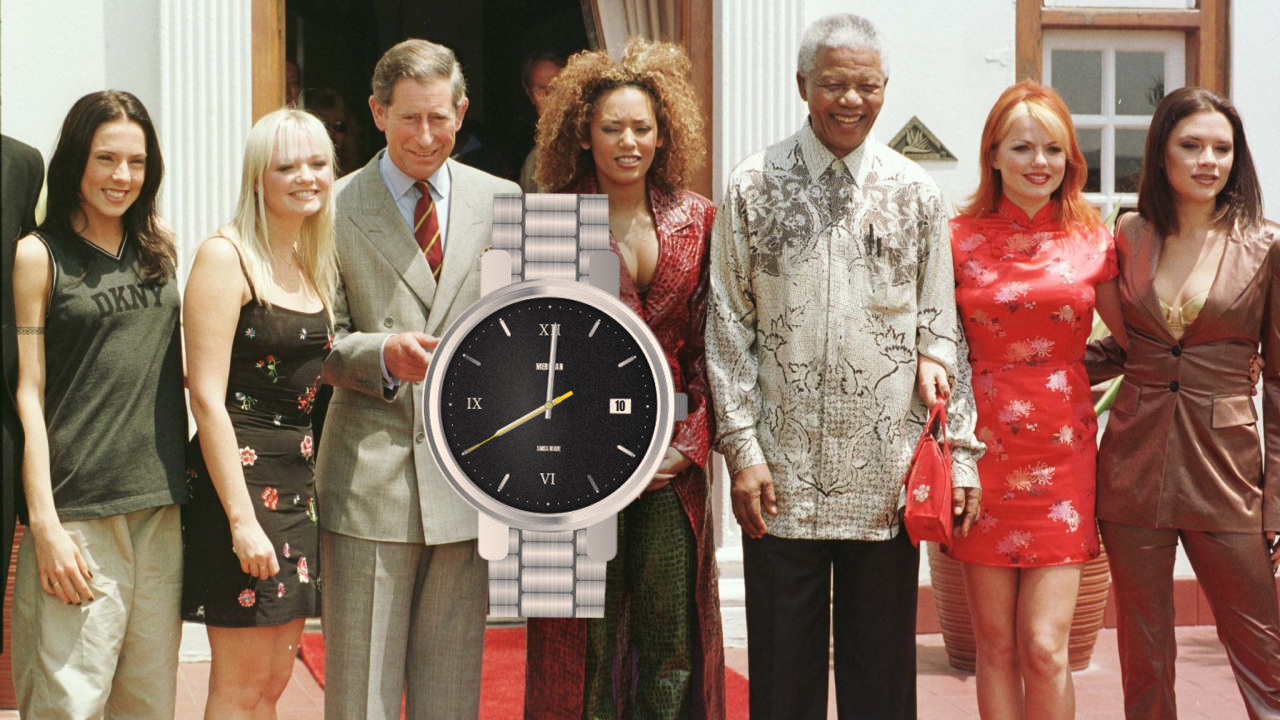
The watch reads h=8 m=0 s=40
